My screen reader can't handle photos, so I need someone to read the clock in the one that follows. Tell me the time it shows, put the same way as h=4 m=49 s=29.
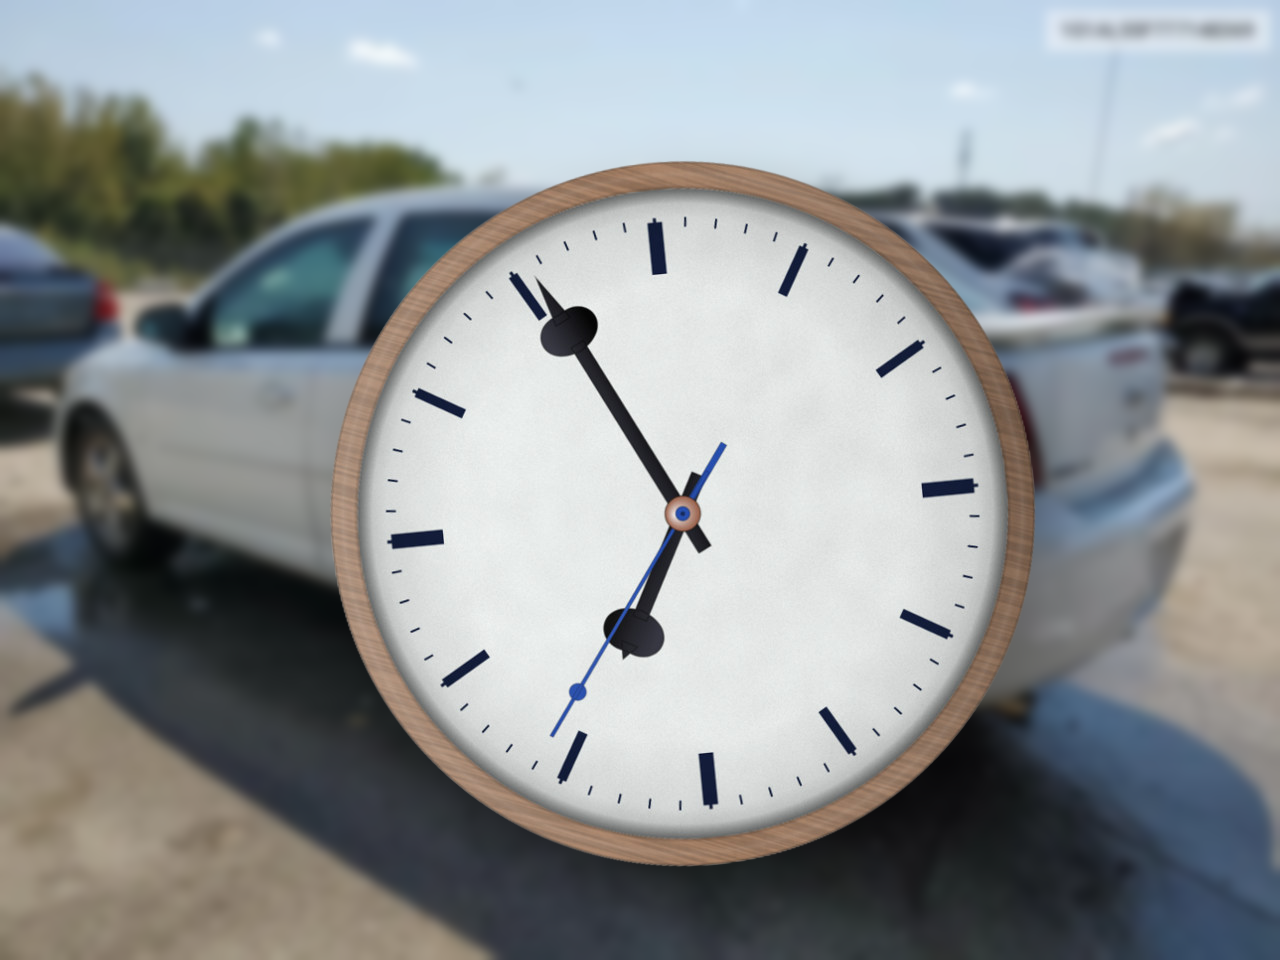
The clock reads h=6 m=55 s=36
